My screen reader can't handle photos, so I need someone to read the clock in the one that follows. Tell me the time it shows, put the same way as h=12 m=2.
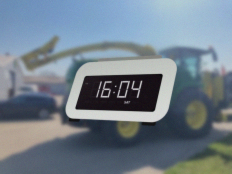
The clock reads h=16 m=4
